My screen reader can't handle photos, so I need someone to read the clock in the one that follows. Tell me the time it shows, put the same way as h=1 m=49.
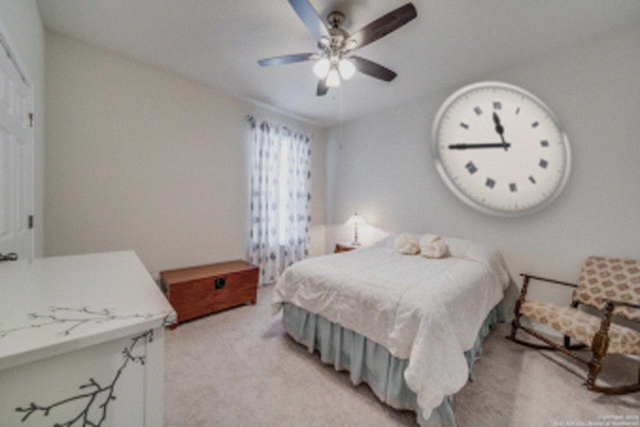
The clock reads h=11 m=45
